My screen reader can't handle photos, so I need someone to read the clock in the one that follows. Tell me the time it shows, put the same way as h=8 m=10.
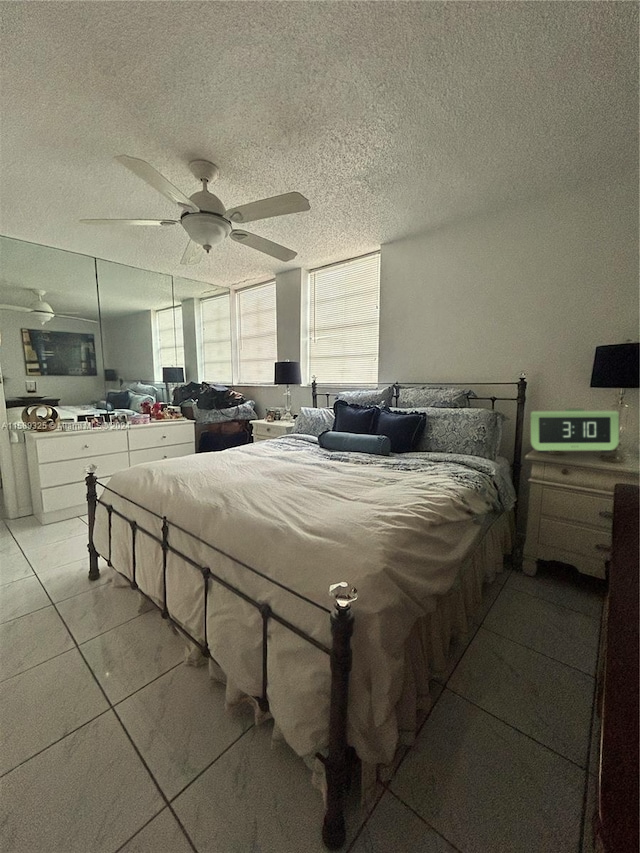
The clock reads h=3 m=10
